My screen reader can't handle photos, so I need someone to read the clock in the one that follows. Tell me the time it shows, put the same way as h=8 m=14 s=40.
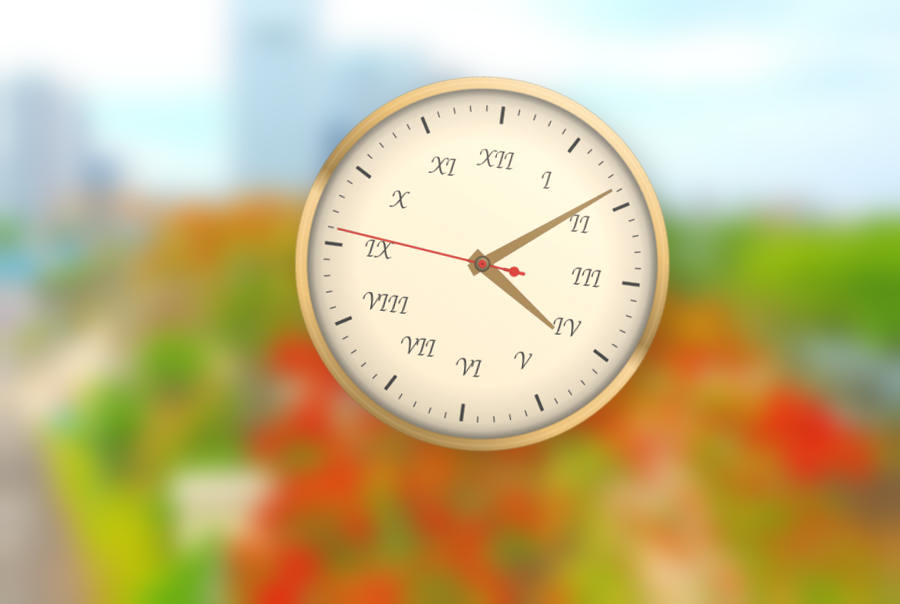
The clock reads h=4 m=8 s=46
